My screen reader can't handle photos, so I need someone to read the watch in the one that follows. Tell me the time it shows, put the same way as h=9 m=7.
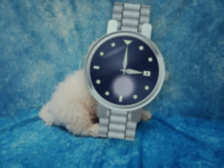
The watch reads h=3 m=0
